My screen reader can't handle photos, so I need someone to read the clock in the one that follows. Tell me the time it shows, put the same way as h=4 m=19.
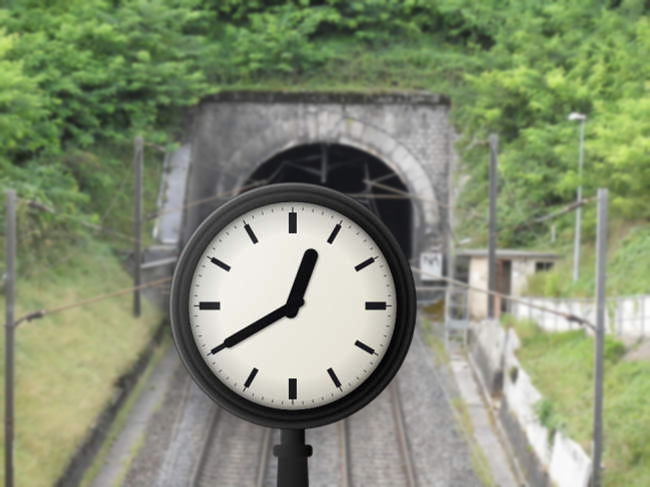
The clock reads h=12 m=40
